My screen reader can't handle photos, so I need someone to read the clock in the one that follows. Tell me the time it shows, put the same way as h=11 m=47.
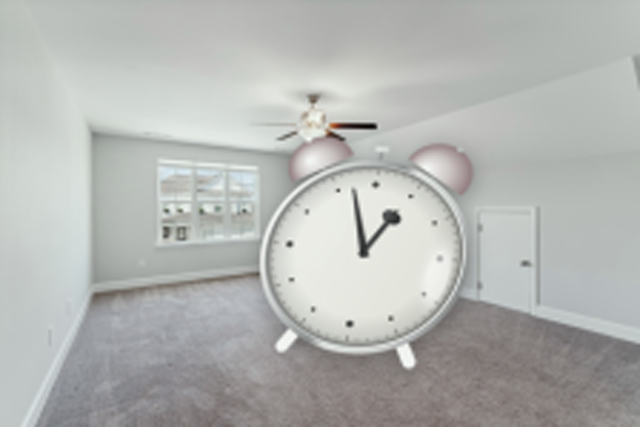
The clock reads h=12 m=57
